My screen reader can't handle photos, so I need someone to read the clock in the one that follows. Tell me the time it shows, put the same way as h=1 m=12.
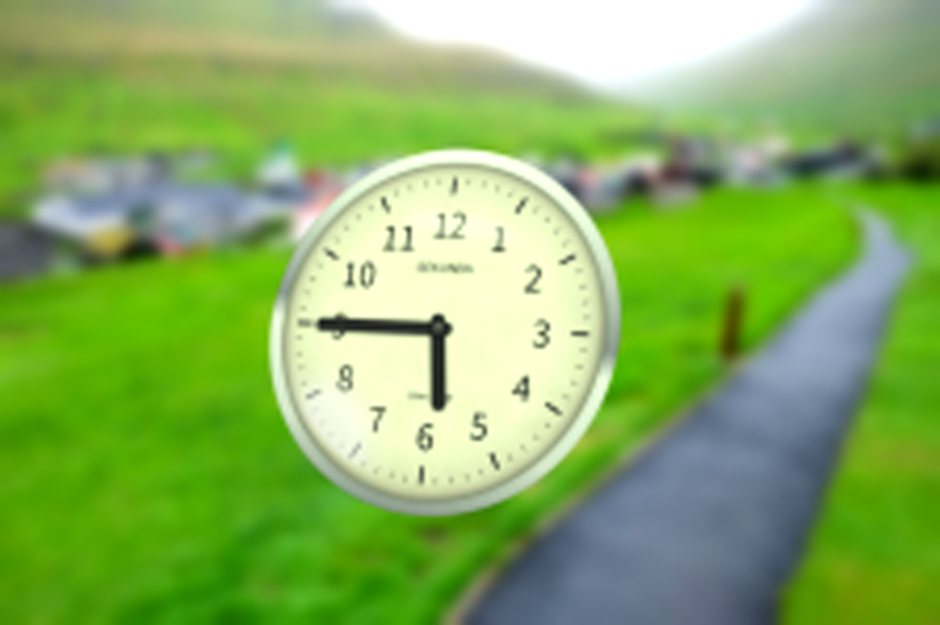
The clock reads h=5 m=45
